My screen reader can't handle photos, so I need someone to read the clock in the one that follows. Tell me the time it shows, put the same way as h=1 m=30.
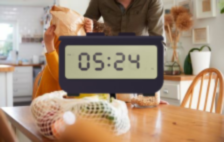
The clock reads h=5 m=24
